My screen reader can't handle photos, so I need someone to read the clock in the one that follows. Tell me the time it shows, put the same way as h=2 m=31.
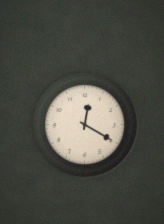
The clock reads h=12 m=20
